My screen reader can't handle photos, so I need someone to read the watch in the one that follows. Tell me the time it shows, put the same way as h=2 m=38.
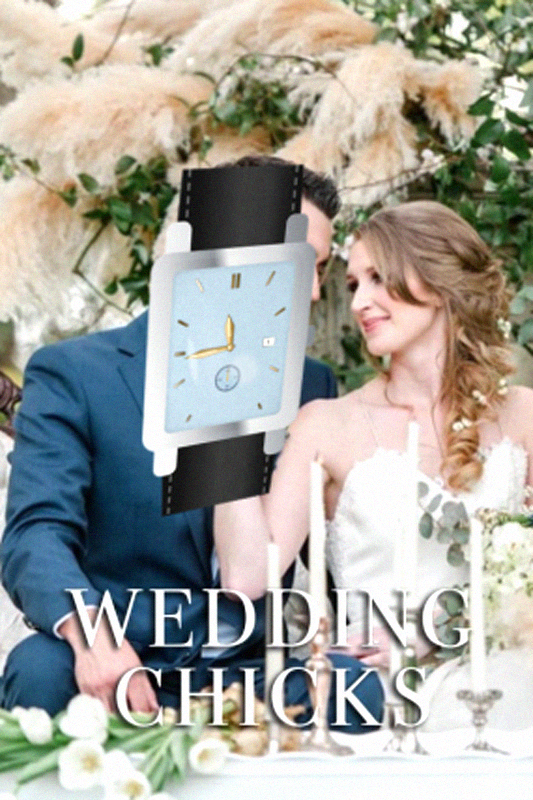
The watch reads h=11 m=44
